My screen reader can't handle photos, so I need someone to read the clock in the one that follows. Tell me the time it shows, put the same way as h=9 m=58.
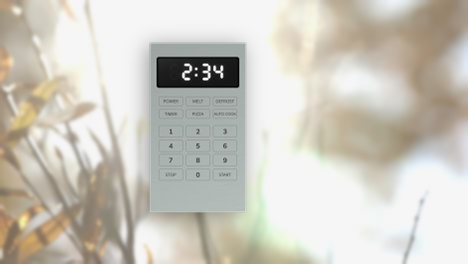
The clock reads h=2 m=34
